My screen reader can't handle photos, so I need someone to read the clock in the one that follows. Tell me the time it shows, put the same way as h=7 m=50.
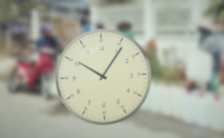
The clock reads h=10 m=6
